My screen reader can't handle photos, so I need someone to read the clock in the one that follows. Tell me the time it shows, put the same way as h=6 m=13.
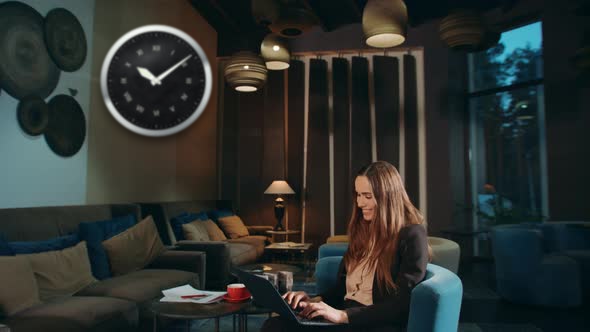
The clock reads h=10 m=9
